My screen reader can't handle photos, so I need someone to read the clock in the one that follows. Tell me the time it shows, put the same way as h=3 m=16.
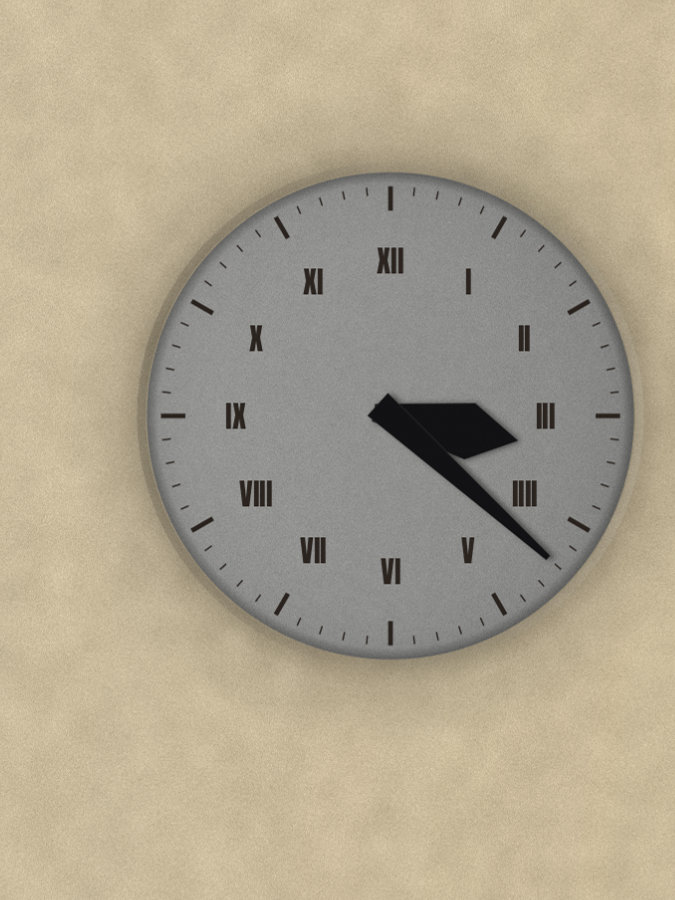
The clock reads h=3 m=22
